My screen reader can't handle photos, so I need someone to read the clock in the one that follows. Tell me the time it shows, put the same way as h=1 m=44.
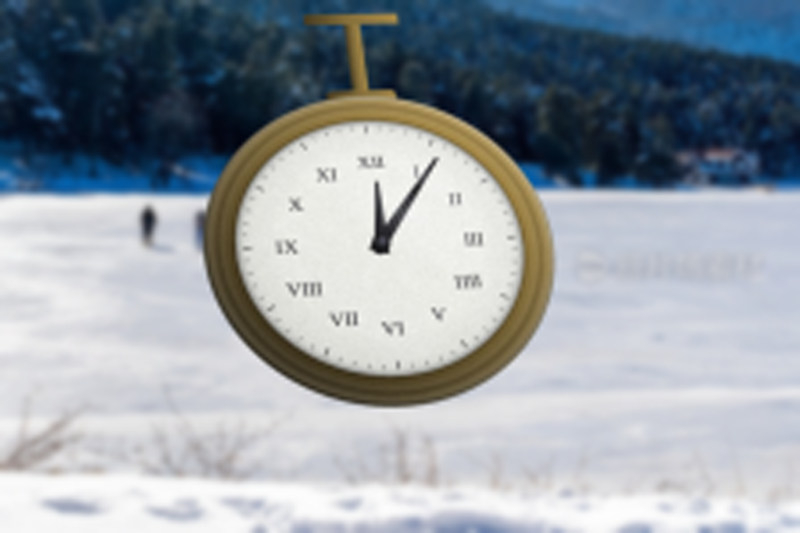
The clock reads h=12 m=6
